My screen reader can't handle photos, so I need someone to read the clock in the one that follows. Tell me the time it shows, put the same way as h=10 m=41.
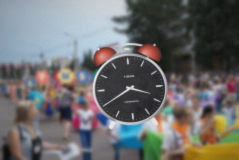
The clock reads h=3 m=40
